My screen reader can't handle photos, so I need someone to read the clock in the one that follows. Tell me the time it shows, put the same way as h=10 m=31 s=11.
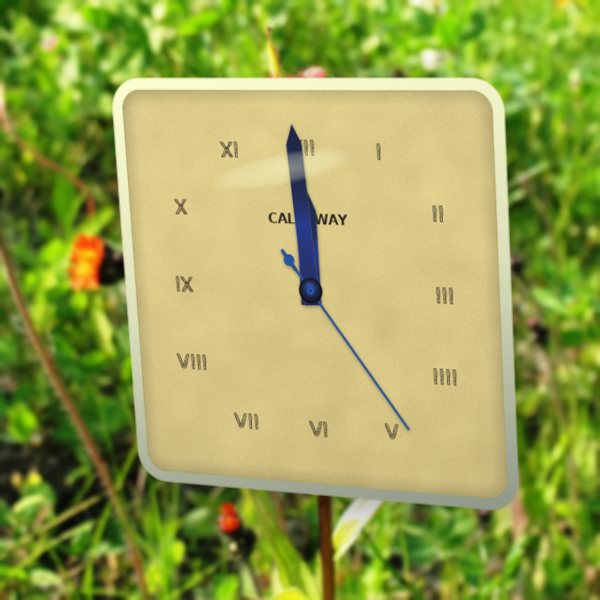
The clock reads h=11 m=59 s=24
